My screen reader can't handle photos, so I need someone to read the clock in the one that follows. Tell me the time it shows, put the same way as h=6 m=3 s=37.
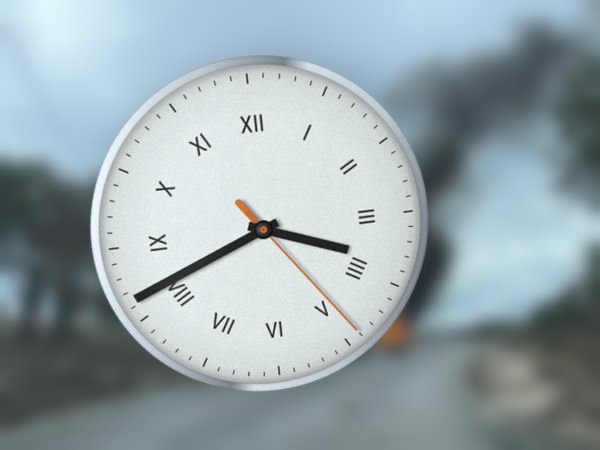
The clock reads h=3 m=41 s=24
